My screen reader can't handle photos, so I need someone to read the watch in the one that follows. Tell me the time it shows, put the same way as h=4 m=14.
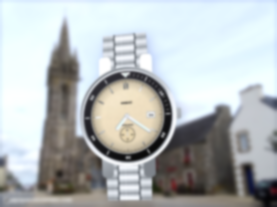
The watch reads h=7 m=21
